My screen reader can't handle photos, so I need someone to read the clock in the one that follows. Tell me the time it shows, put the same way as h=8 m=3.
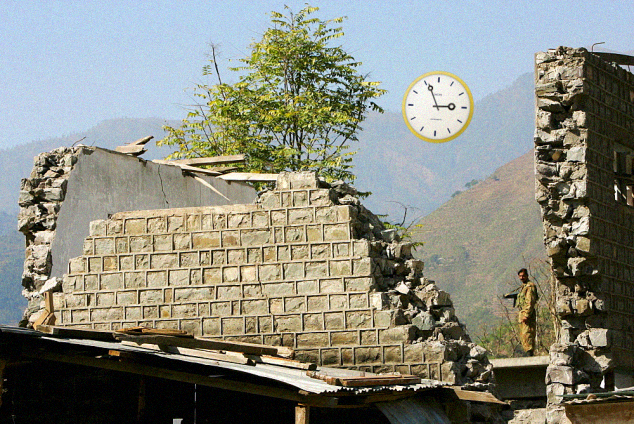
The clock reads h=2 m=56
